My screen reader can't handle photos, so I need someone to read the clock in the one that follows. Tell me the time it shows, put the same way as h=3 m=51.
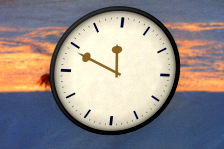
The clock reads h=11 m=49
